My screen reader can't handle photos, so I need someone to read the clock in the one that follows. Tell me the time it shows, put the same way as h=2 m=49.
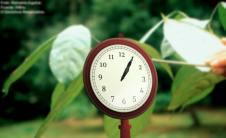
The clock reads h=1 m=5
